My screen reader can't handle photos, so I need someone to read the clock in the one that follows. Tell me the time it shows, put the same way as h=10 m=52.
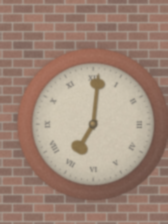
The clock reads h=7 m=1
